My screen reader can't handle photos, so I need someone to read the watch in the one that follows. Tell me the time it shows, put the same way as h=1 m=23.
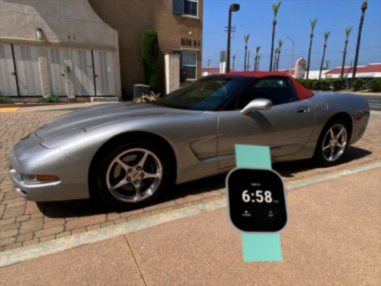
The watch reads h=6 m=58
